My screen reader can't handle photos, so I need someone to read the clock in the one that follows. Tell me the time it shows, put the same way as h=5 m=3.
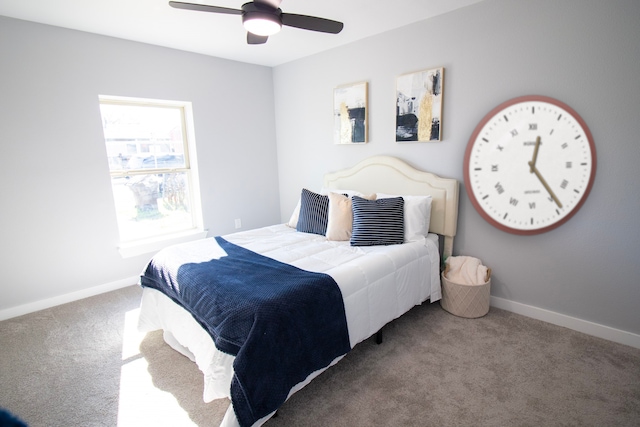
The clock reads h=12 m=24
